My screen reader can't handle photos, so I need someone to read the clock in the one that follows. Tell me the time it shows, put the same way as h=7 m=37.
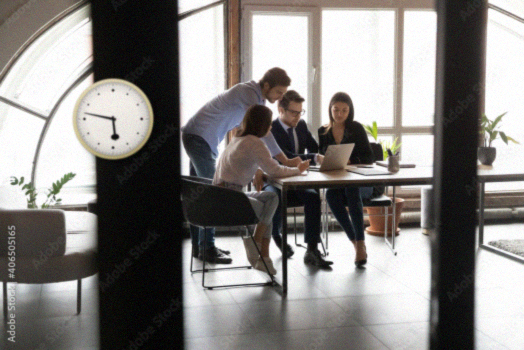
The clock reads h=5 m=47
